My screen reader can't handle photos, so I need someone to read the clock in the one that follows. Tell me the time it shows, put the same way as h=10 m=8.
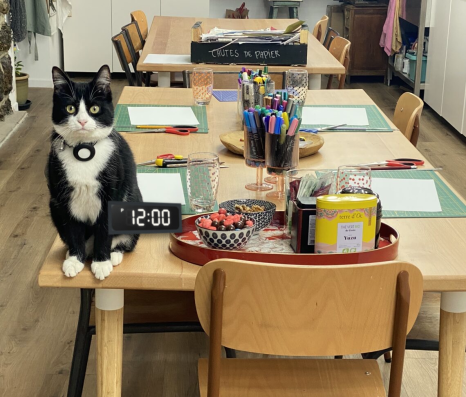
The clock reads h=12 m=0
